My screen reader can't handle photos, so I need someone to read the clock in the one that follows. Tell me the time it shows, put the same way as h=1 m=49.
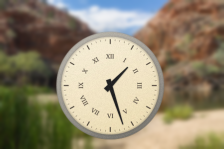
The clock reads h=1 m=27
